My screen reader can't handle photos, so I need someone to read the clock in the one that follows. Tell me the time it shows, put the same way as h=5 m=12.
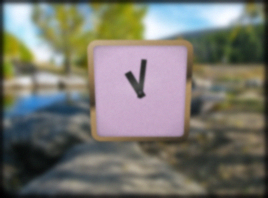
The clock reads h=11 m=1
